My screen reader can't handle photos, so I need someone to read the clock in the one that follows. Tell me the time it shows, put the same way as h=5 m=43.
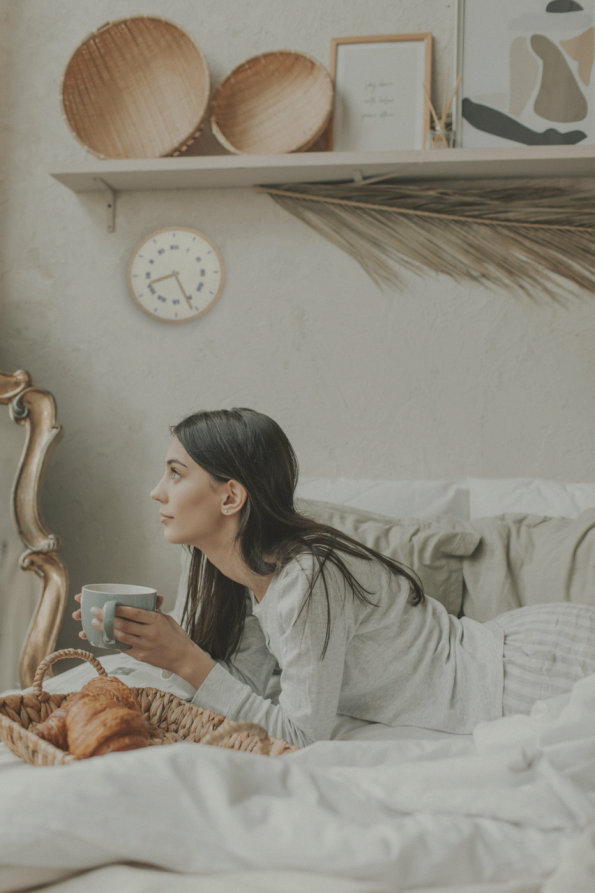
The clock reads h=8 m=26
